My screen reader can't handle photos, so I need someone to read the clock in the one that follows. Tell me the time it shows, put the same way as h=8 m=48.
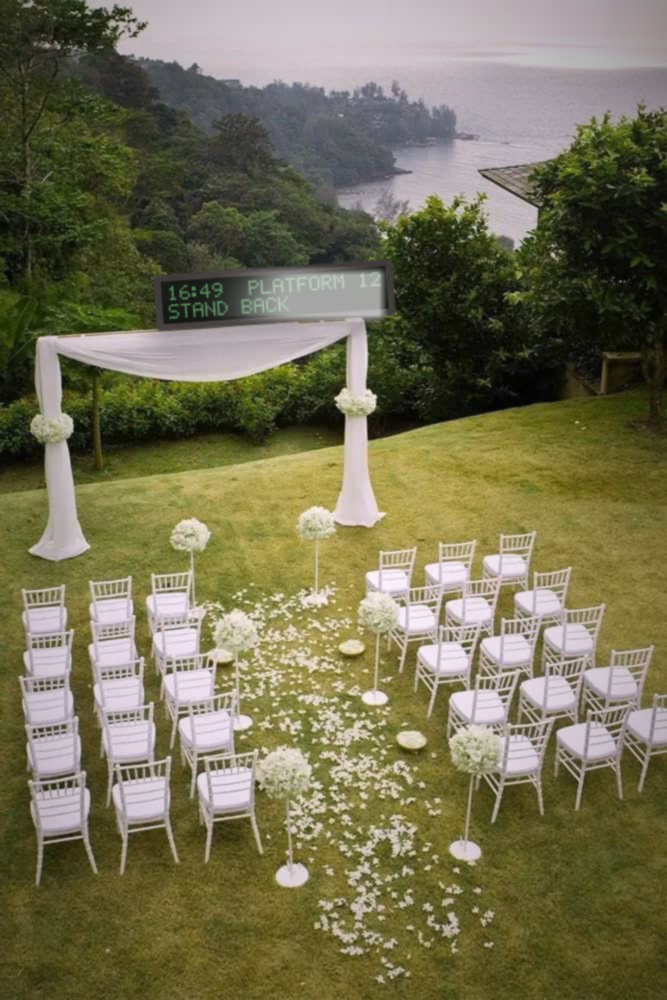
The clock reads h=16 m=49
